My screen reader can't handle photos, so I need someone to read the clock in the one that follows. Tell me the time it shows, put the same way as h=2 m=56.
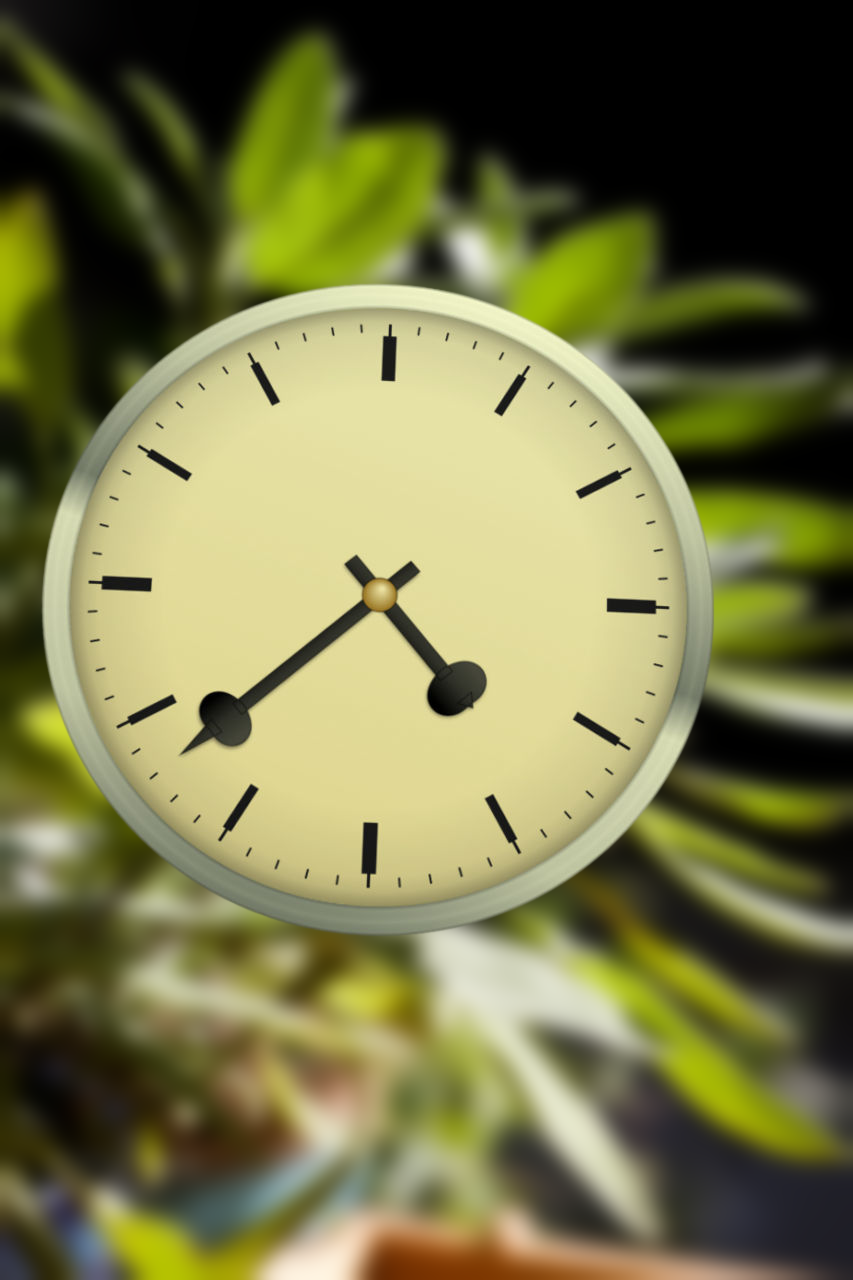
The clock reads h=4 m=38
